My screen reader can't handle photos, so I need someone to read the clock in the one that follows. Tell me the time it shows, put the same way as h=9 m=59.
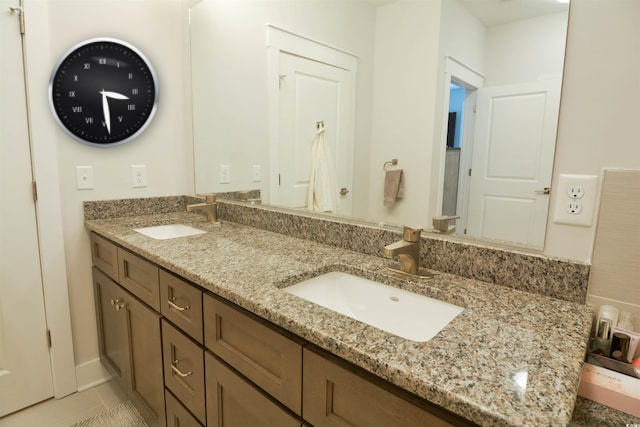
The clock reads h=3 m=29
